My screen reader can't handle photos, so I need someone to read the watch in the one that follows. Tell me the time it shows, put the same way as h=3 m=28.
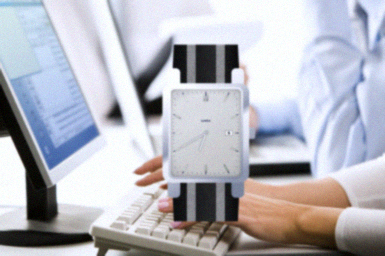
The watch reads h=6 m=40
